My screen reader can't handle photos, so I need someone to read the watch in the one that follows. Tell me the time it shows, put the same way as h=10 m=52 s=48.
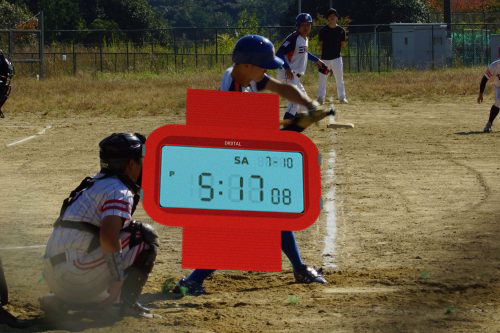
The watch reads h=5 m=17 s=8
